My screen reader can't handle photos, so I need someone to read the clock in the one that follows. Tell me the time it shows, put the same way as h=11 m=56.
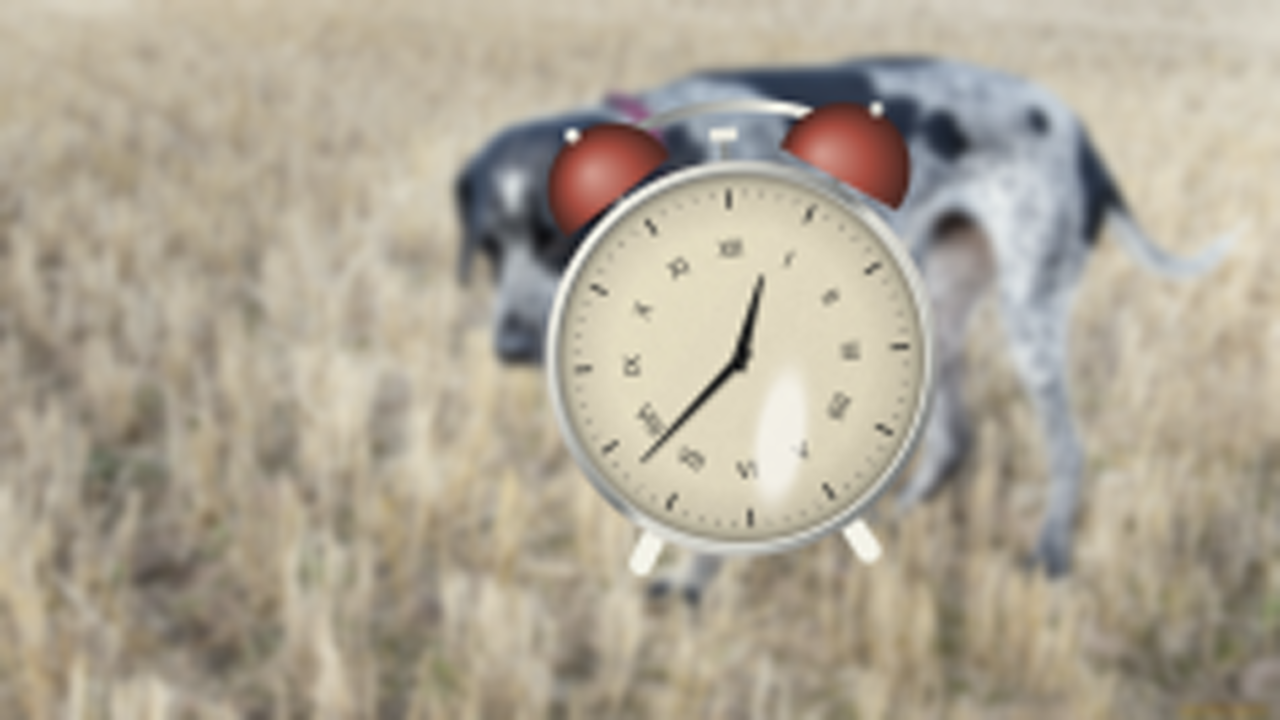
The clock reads h=12 m=38
